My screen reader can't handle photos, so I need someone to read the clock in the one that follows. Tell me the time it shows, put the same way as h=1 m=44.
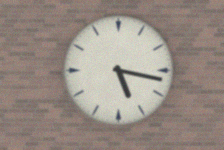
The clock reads h=5 m=17
